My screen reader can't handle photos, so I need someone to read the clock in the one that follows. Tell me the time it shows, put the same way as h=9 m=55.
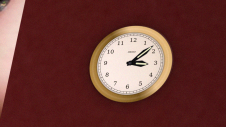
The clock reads h=3 m=8
